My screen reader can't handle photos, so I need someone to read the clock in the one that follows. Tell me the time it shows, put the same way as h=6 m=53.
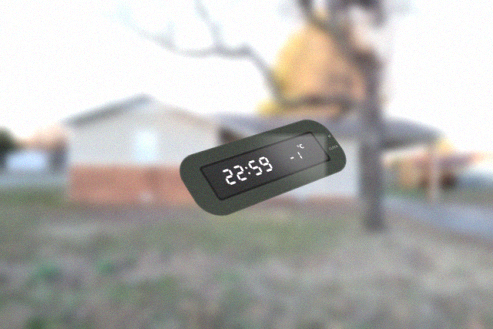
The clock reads h=22 m=59
